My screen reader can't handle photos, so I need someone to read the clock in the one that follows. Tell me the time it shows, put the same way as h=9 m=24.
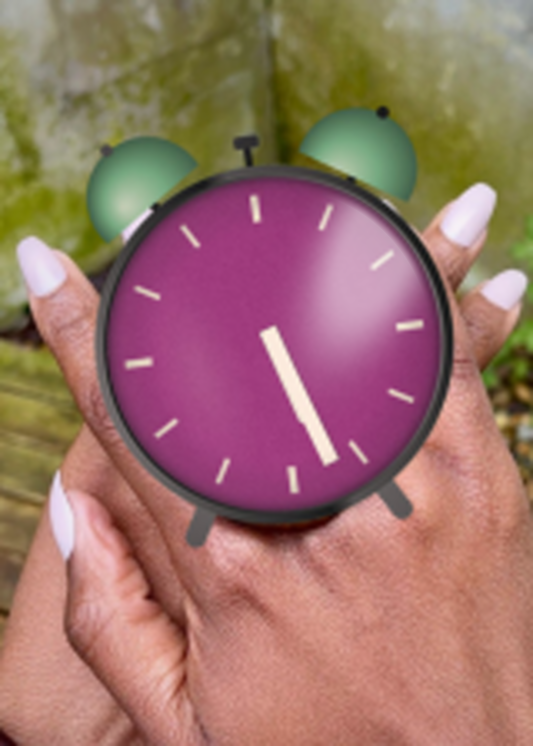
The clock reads h=5 m=27
